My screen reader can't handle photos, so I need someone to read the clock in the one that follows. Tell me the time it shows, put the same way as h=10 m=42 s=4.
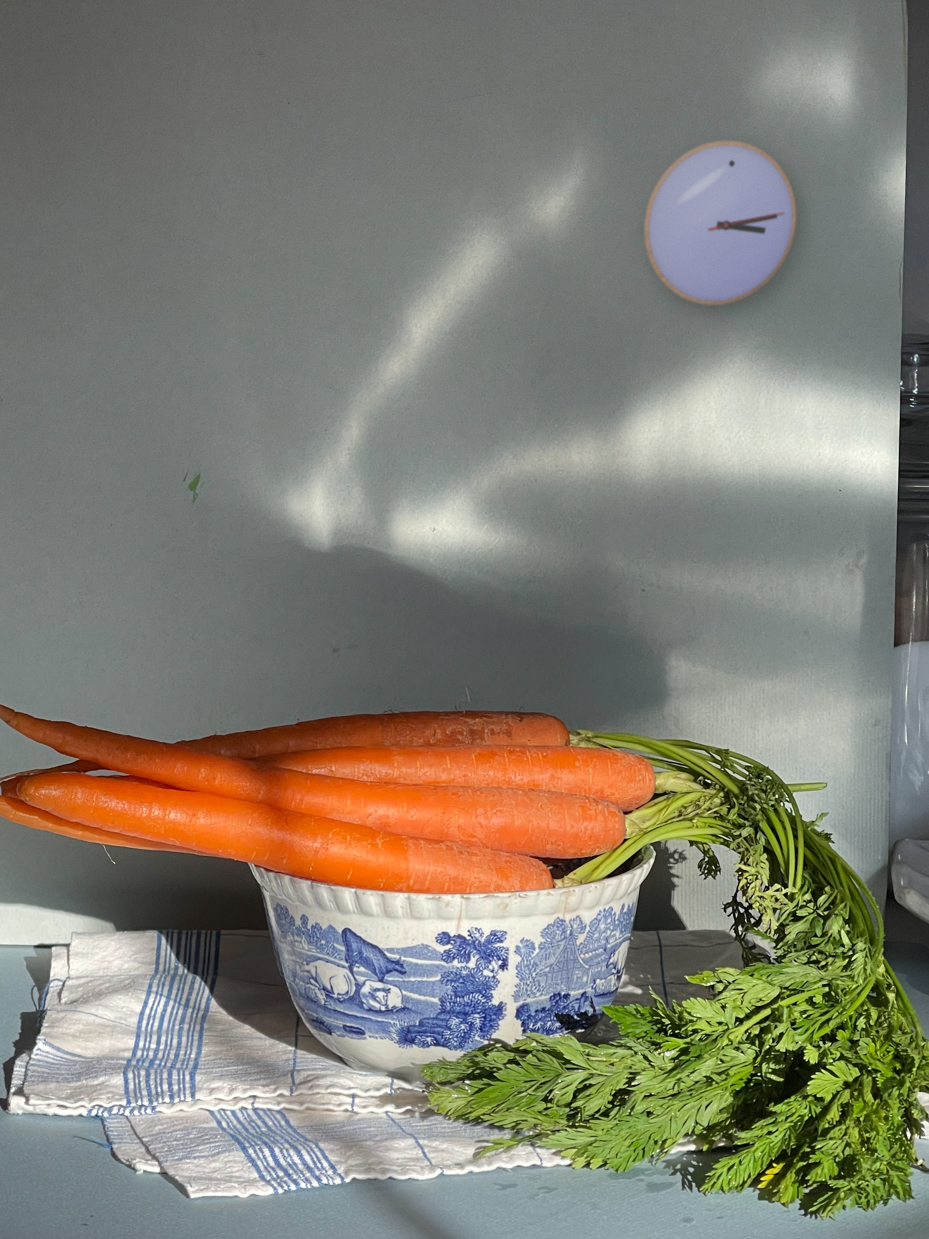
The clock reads h=3 m=13 s=13
